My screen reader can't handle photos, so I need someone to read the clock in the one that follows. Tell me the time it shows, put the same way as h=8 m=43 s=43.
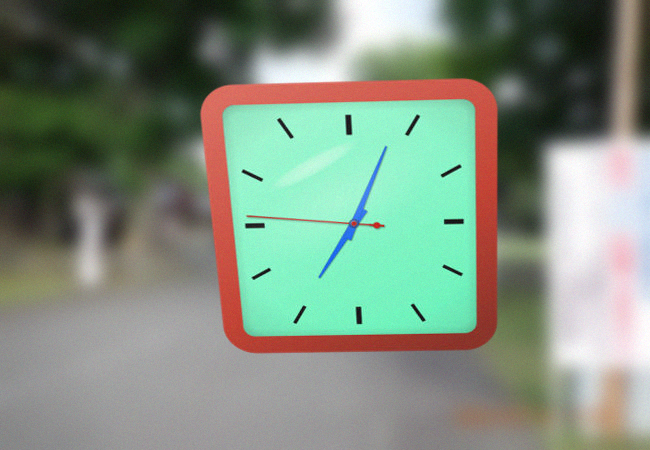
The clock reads h=7 m=3 s=46
